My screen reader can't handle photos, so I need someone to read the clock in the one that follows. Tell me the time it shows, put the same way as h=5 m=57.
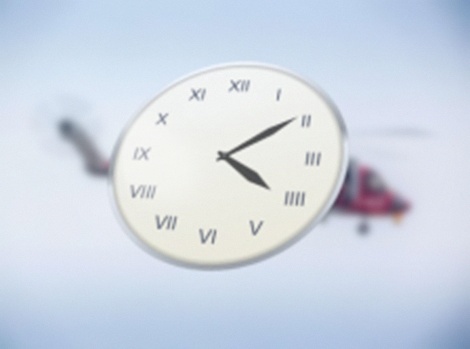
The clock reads h=4 m=9
